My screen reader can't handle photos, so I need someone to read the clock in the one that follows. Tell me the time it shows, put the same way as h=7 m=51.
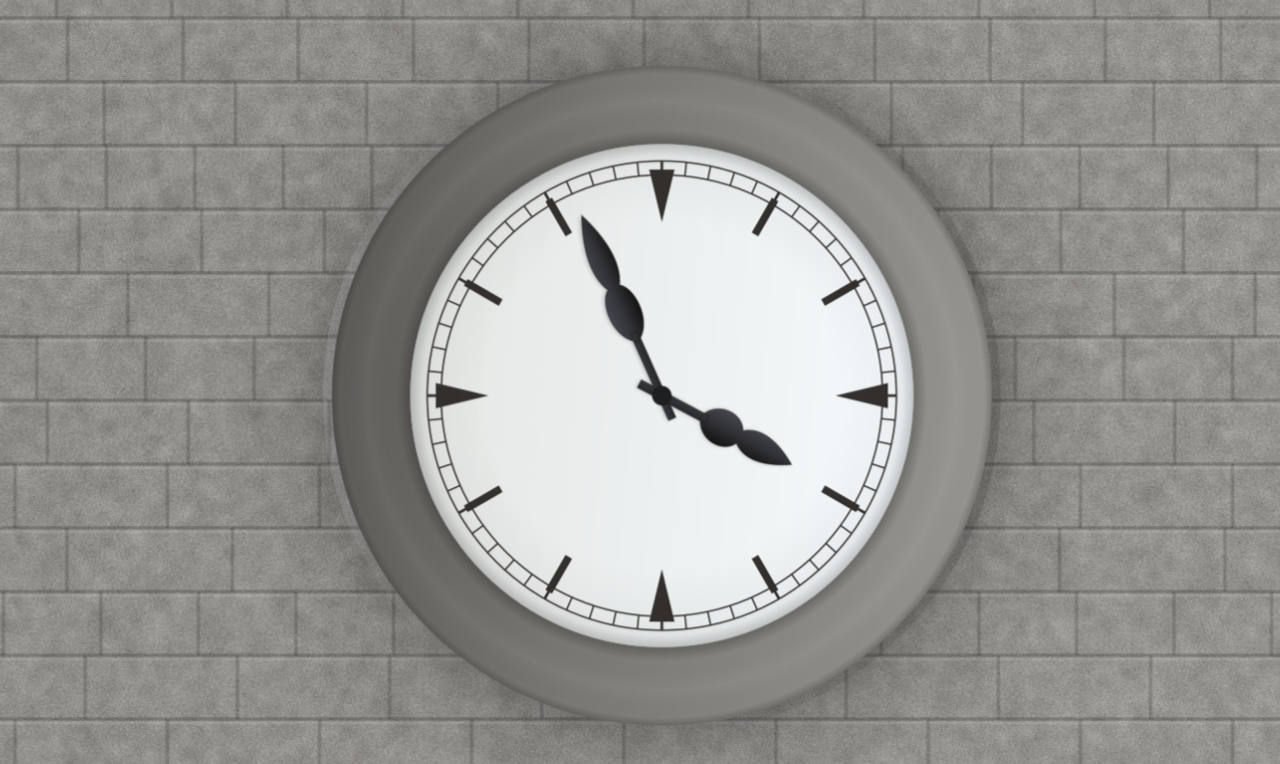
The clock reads h=3 m=56
